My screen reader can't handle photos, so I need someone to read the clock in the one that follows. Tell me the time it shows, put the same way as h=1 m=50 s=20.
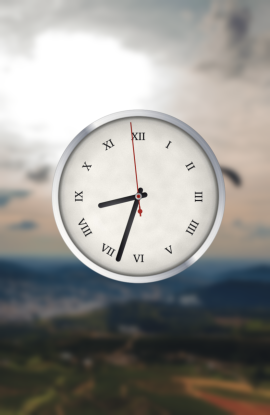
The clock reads h=8 m=32 s=59
